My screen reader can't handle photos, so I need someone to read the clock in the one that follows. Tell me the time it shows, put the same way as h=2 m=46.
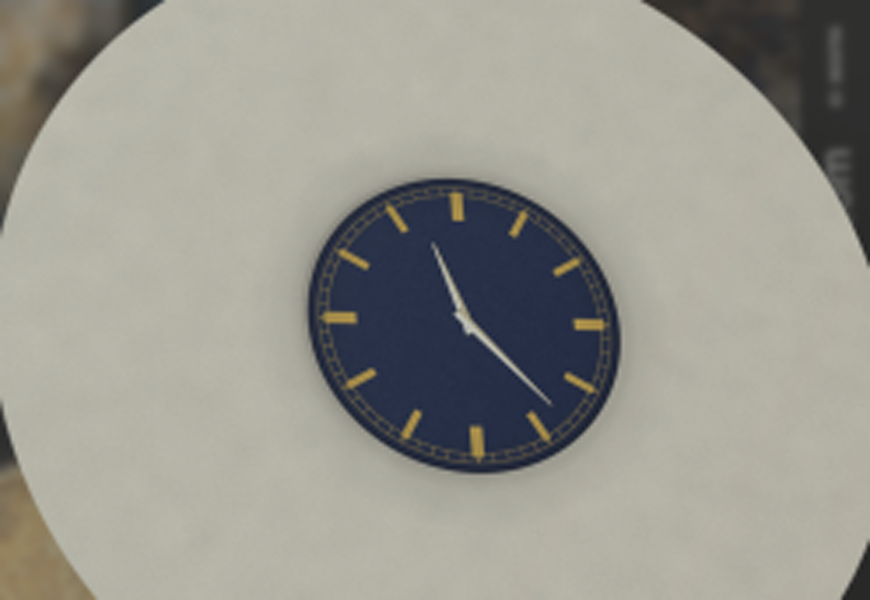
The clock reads h=11 m=23
